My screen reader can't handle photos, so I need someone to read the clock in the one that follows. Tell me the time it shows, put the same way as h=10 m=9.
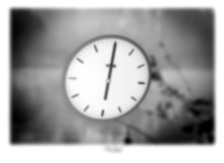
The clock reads h=6 m=0
